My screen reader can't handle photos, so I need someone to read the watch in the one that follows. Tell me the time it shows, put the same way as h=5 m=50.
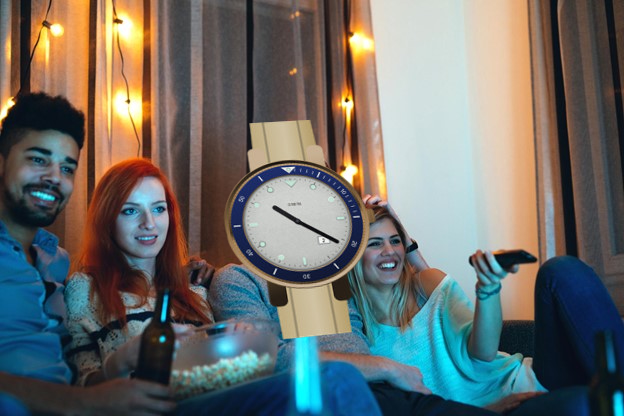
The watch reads h=10 m=21
